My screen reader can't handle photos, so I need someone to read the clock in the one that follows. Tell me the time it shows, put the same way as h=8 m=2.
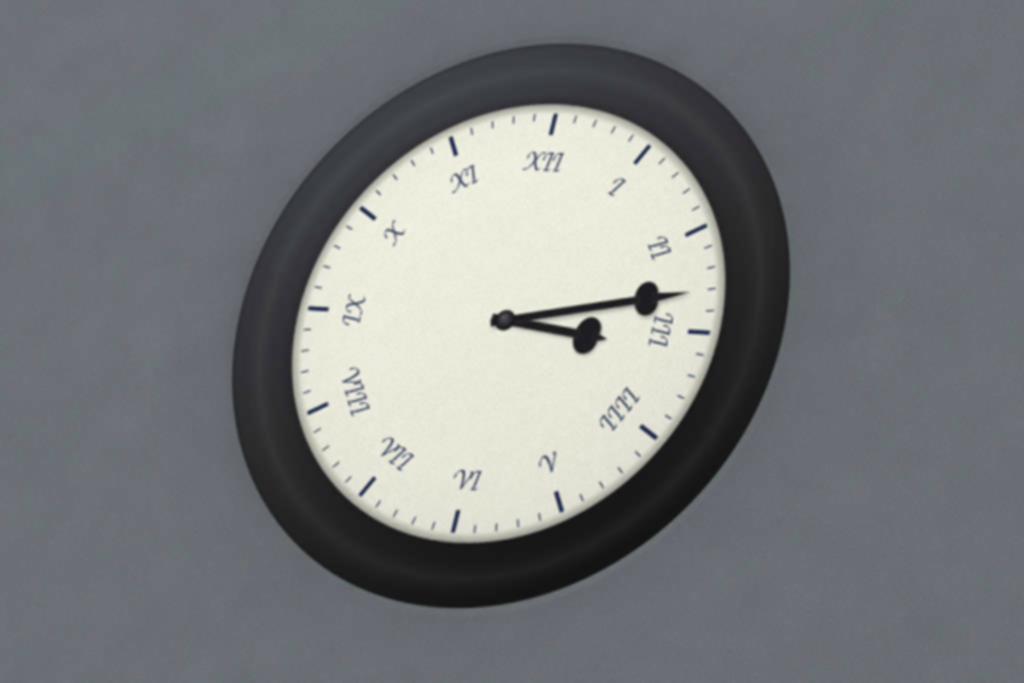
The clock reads h=3 m=13
